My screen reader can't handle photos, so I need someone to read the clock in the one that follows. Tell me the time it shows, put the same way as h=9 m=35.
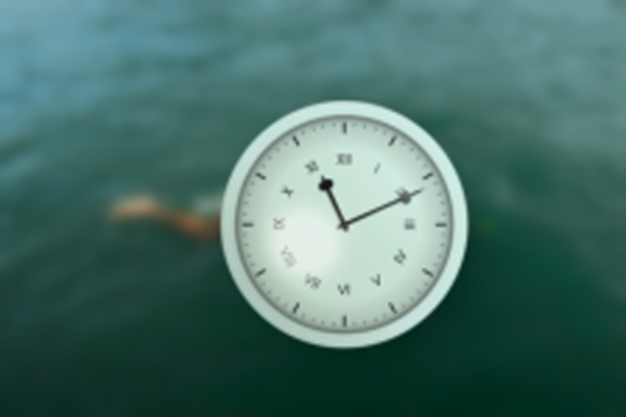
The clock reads h=11 m=11
